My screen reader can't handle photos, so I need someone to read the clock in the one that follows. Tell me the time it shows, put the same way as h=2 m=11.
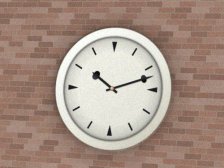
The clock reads h=10 m=12
